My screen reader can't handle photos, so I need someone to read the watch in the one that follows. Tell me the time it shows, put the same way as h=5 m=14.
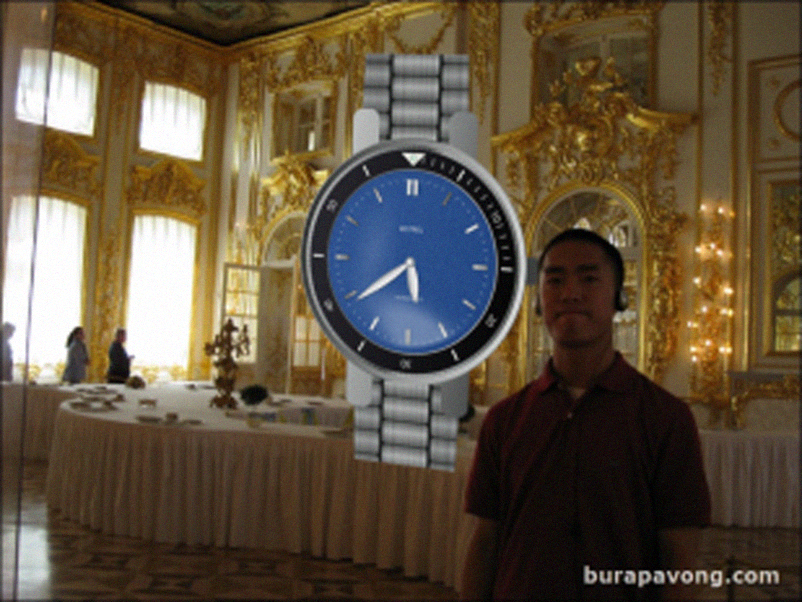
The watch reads h=5 m=39
